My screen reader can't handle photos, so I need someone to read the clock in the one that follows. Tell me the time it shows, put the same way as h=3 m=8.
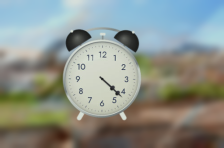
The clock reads h=4 m=22
